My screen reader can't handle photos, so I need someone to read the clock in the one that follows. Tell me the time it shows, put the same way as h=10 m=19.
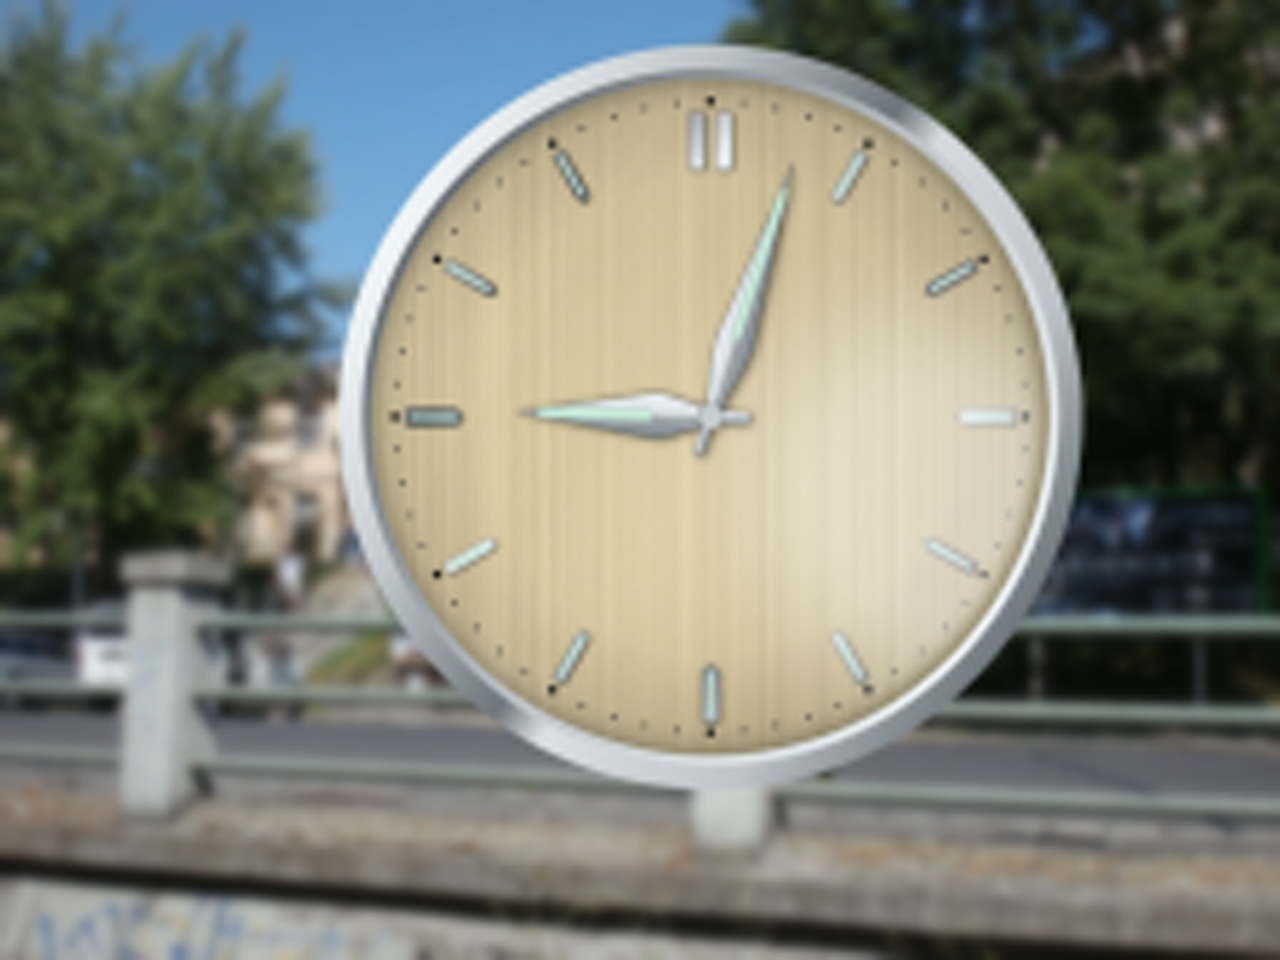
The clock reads h=9 m=3
